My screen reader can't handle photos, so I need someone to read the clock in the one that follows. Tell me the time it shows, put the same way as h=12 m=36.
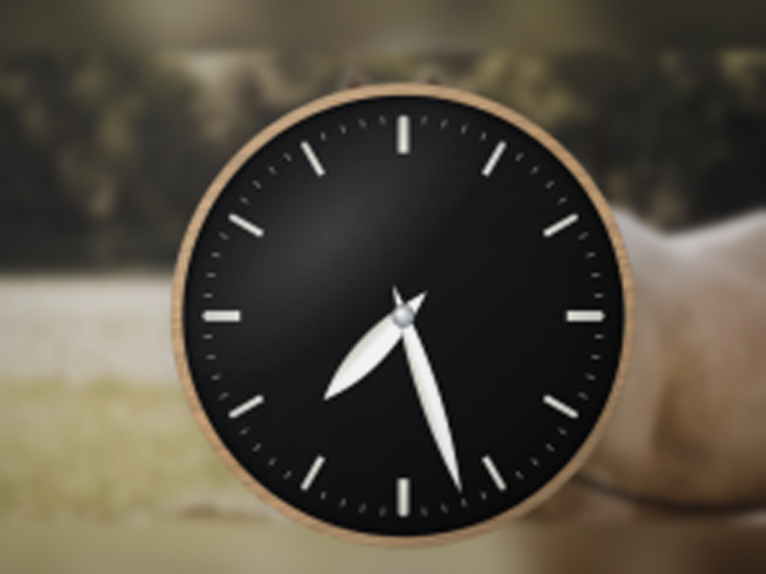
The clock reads h=7 m=27
